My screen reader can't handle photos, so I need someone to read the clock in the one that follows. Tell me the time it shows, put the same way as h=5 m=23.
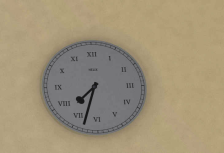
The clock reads h=7 m=33
